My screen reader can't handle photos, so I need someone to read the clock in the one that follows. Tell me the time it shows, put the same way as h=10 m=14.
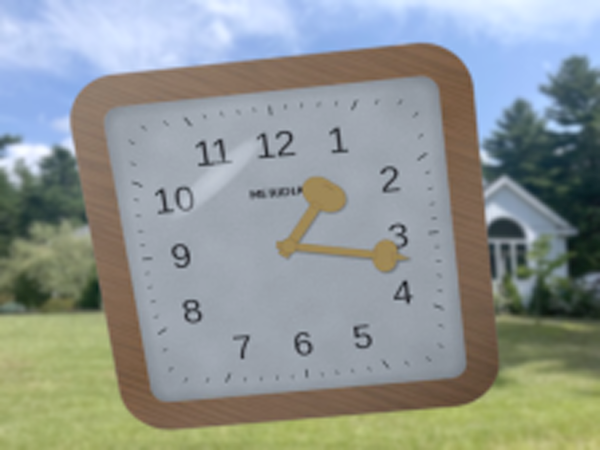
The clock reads h=1 m=17
